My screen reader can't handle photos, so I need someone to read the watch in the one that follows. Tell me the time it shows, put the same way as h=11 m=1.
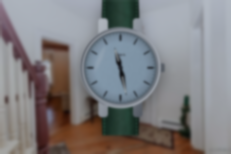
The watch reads h=11 m=28
